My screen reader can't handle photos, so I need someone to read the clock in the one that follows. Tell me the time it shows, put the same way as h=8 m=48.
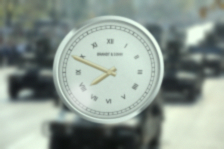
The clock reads h=7 m=49
